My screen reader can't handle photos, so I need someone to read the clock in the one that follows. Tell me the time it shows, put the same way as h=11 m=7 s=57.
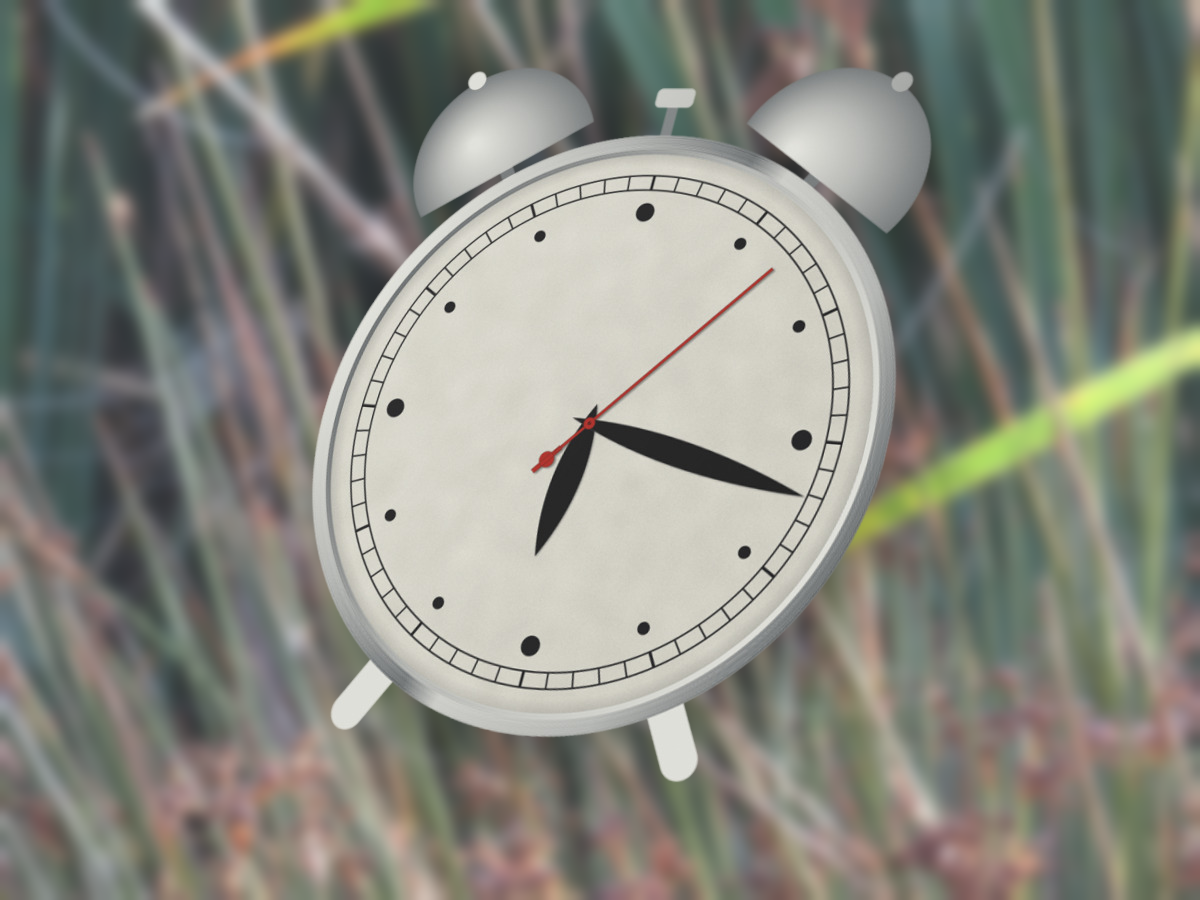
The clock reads h=6 m=17 s=7
